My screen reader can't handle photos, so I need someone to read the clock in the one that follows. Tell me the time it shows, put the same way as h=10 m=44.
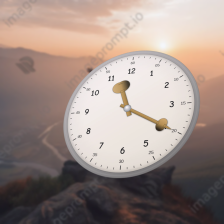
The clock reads h=11 m=20
